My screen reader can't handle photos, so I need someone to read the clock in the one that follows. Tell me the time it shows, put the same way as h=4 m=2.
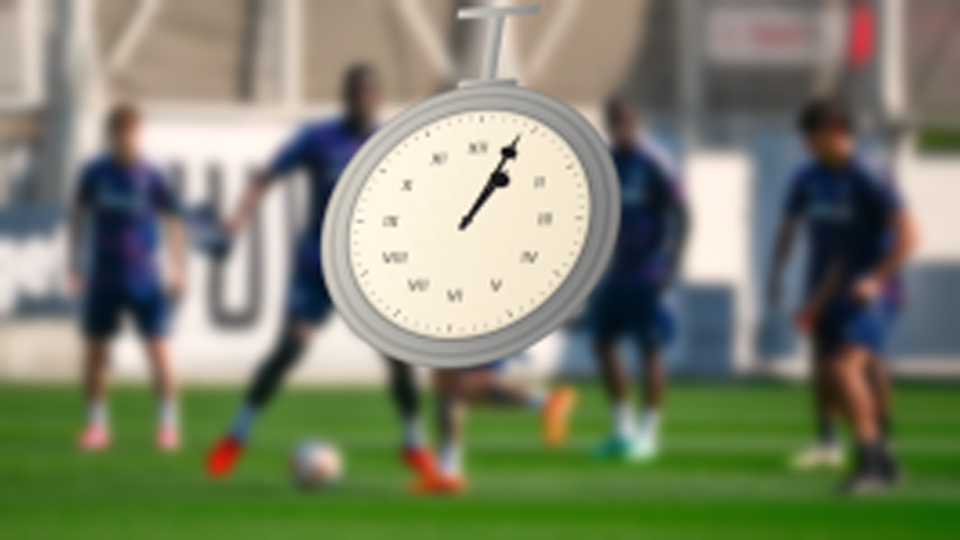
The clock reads h=1 m=4
